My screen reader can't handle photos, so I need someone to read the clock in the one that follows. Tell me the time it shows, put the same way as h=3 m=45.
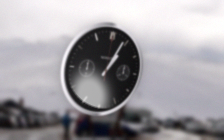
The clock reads h=1 m=4
